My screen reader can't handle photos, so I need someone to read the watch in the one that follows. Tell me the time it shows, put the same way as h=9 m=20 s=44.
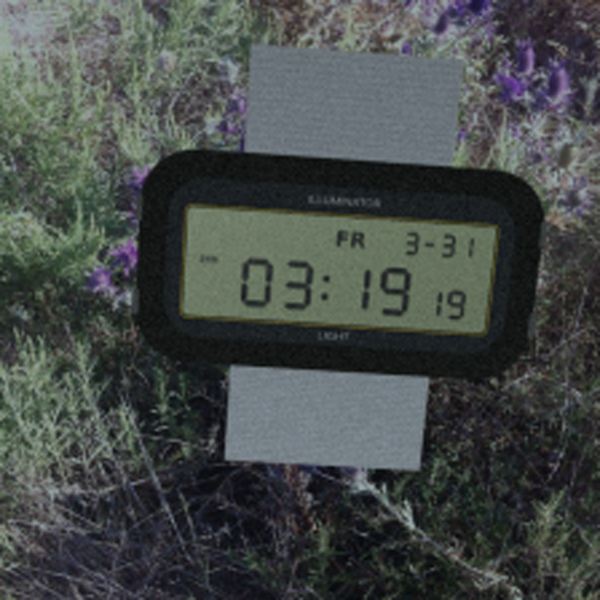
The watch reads h=3 m=19 s=19
